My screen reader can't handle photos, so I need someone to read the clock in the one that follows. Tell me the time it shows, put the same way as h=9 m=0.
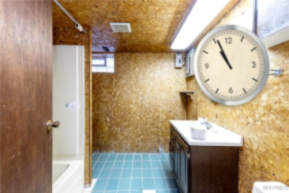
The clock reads h=10 m=56
